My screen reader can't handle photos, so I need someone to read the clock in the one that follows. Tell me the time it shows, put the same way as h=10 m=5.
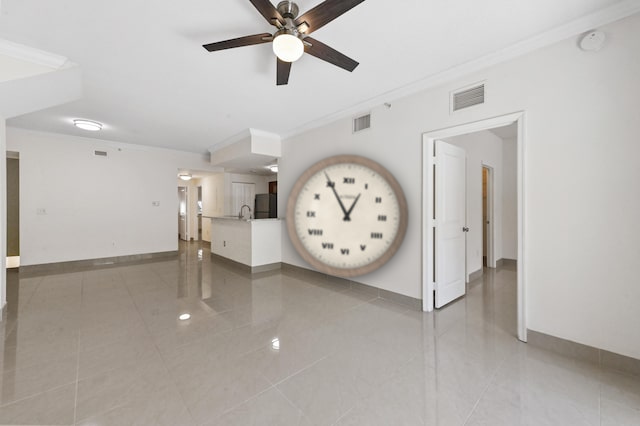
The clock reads h=12 m=55
